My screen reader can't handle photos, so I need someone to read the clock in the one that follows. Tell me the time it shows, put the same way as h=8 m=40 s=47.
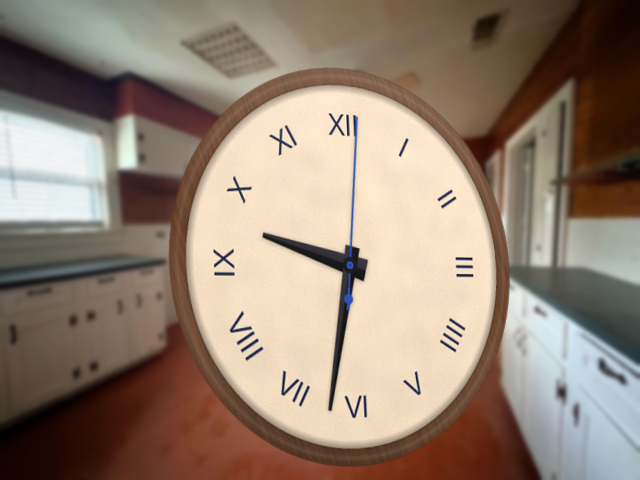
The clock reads h=9 m=32 s=1
